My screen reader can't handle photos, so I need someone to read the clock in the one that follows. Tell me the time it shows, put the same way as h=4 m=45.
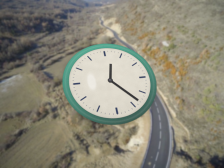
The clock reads h=12 m=23
